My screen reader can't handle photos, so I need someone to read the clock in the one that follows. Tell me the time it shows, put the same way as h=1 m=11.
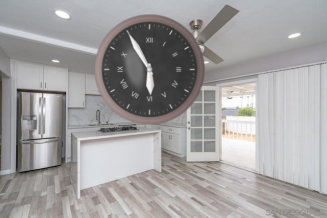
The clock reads h=5 m=55
